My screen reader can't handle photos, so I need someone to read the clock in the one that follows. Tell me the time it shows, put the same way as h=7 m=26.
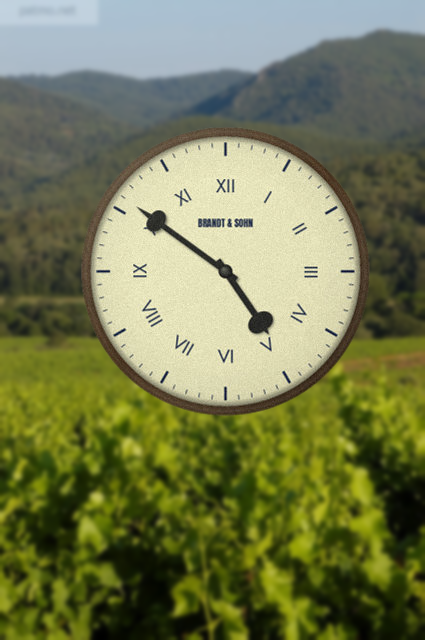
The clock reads h=4 m=51
